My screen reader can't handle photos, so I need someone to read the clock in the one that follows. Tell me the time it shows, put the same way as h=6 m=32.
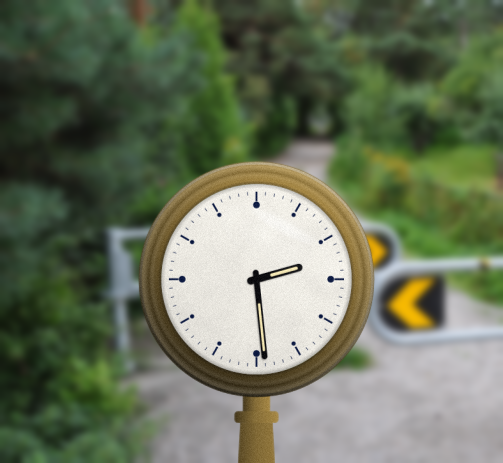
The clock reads h=2 m=29
